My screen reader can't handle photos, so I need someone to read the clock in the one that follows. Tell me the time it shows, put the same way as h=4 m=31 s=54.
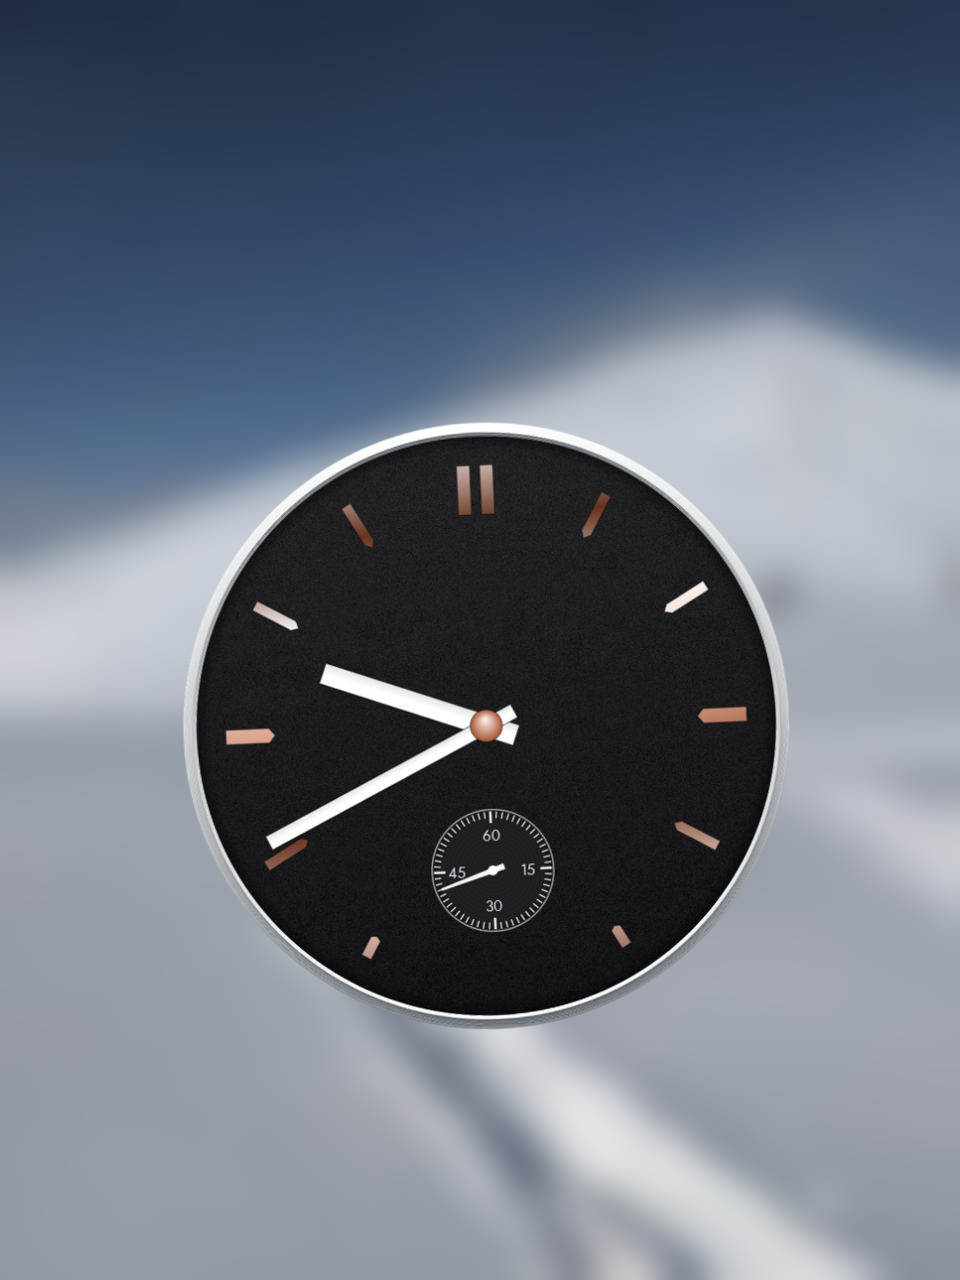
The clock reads h=9 m=40 s=42
